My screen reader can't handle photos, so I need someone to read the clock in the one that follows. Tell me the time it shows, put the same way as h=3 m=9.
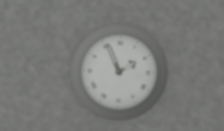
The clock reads h=1 m=56
